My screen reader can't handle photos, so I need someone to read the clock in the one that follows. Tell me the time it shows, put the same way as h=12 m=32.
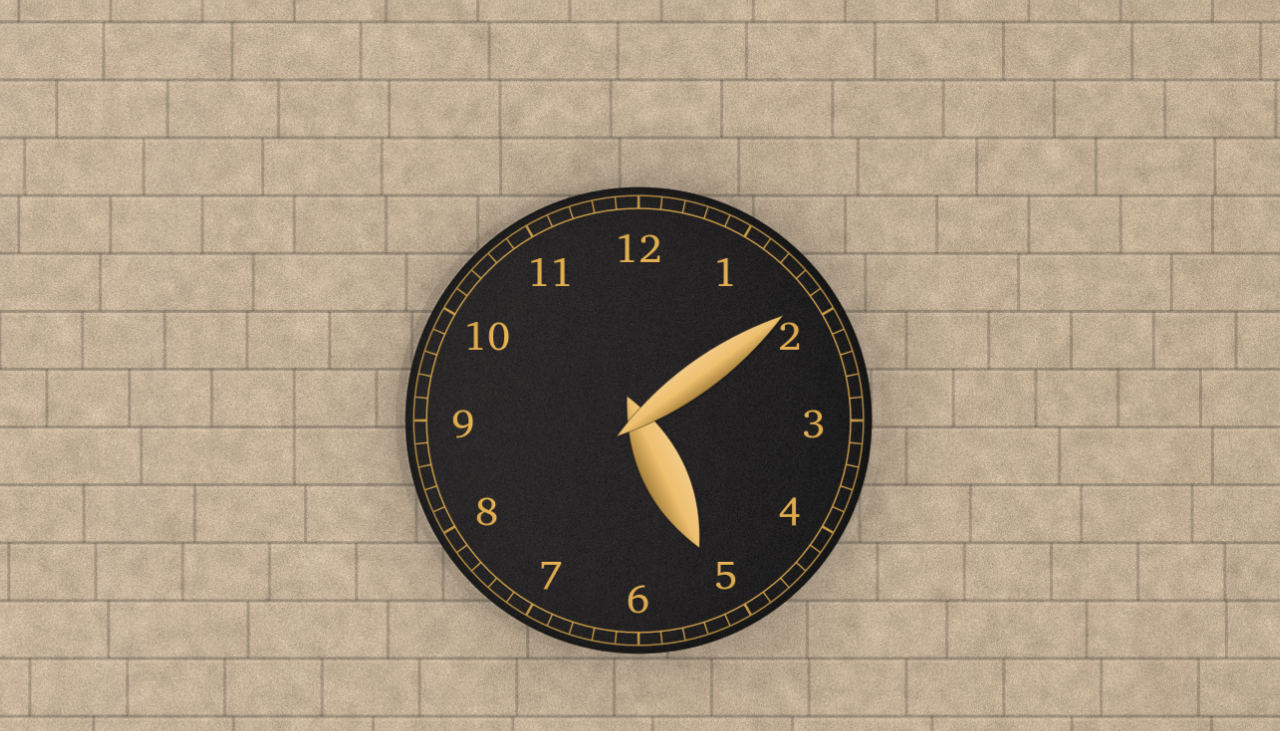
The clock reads h=5 m=9
